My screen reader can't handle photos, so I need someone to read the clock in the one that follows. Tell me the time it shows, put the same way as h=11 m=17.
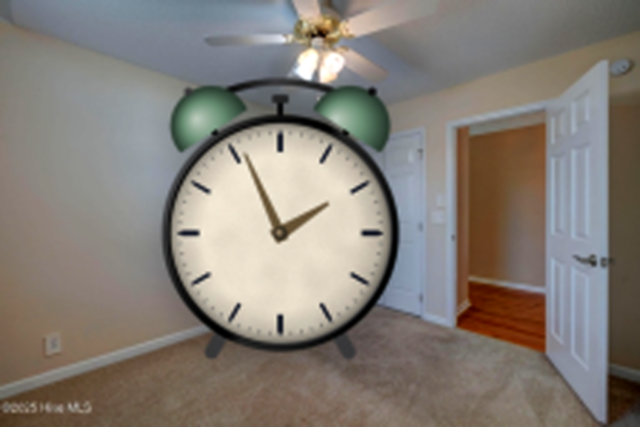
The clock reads h=1 m=56
